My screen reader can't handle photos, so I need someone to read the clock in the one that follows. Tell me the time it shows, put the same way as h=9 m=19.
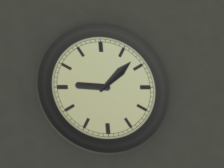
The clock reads h=9 m=8
